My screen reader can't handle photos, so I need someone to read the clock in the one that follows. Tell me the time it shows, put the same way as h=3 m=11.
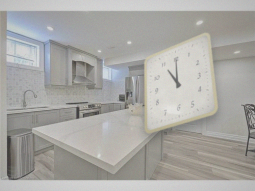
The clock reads h=11 m=0
